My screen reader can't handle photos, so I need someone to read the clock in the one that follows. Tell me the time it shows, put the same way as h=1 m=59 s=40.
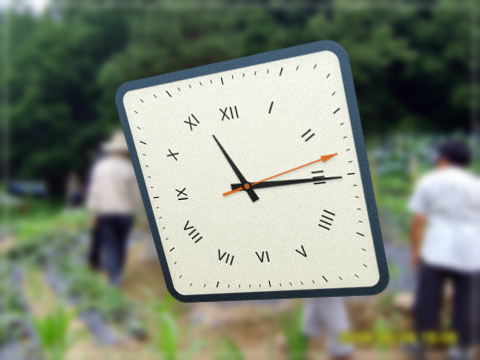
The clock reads h=11 m=15 s=13
